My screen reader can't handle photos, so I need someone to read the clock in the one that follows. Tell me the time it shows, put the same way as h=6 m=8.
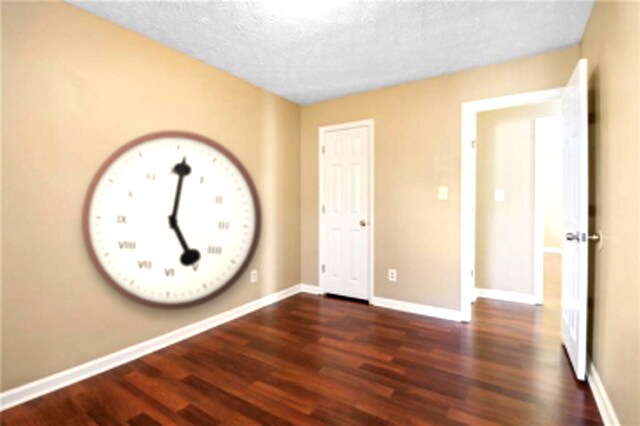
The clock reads h=5 m=1
